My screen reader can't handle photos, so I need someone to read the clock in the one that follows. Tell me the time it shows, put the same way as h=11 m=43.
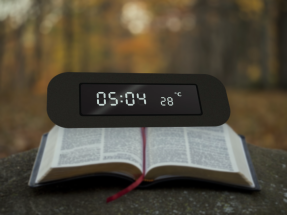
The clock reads h=5 m=4
